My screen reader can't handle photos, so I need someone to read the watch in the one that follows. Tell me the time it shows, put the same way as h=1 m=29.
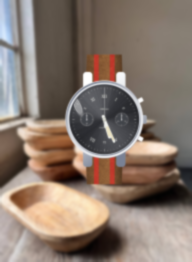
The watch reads h=5 m=26
